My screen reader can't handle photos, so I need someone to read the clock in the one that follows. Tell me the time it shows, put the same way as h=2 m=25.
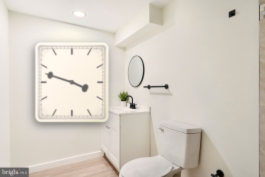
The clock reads h=3 m=48
